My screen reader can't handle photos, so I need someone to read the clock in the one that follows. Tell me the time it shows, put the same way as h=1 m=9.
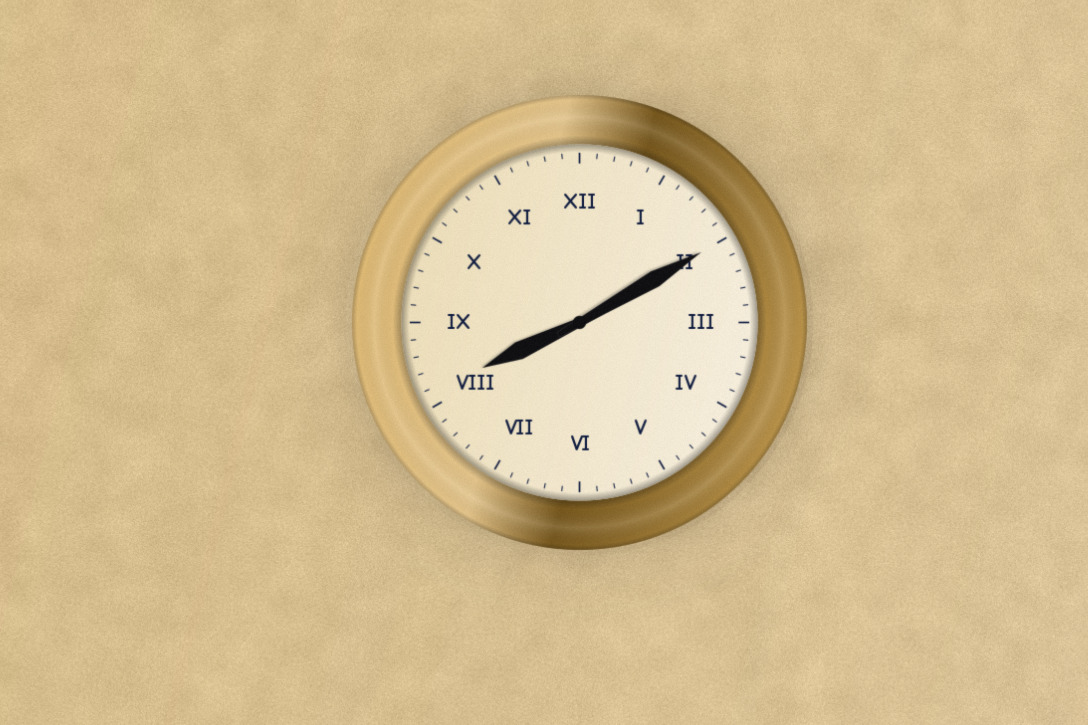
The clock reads h=8 m=10
